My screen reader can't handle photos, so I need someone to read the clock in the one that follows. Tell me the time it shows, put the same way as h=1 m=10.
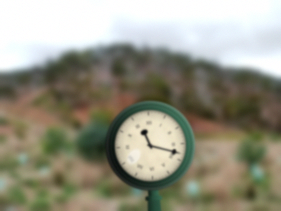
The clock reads h=11 m=18
